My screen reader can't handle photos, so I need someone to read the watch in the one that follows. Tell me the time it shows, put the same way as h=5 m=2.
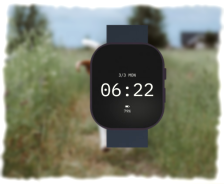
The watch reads h=6 m=22
